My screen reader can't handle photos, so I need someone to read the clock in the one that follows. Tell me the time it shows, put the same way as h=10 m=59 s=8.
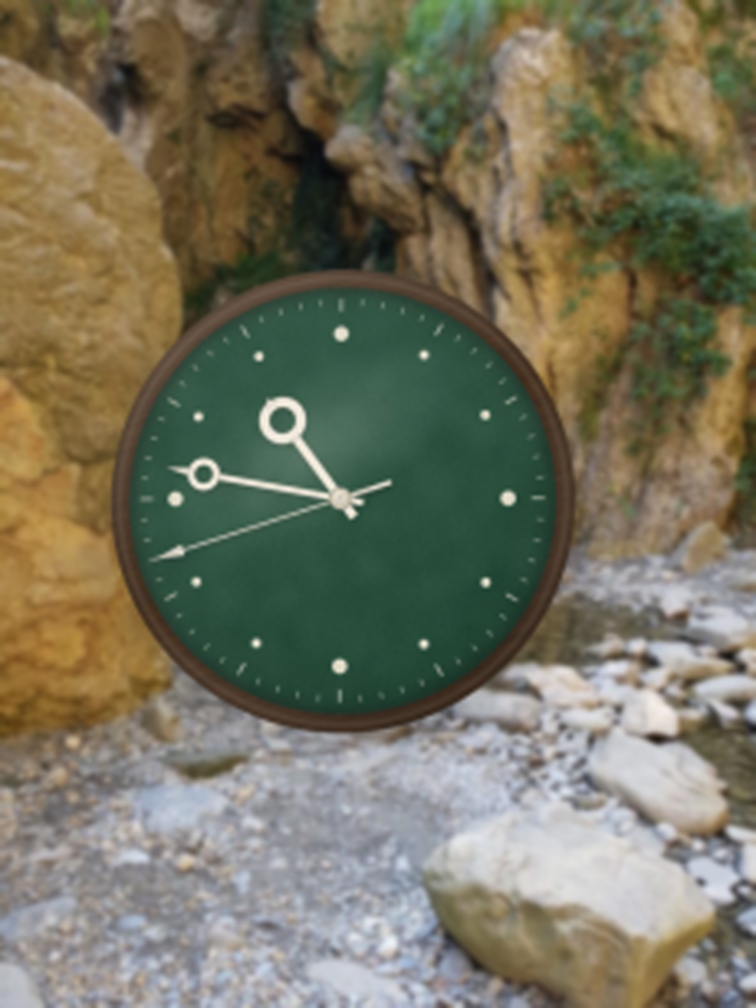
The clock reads h=10 m=46 s=42
